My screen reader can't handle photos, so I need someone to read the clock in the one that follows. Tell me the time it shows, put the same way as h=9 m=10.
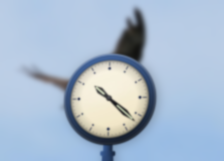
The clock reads h=10 m=22
